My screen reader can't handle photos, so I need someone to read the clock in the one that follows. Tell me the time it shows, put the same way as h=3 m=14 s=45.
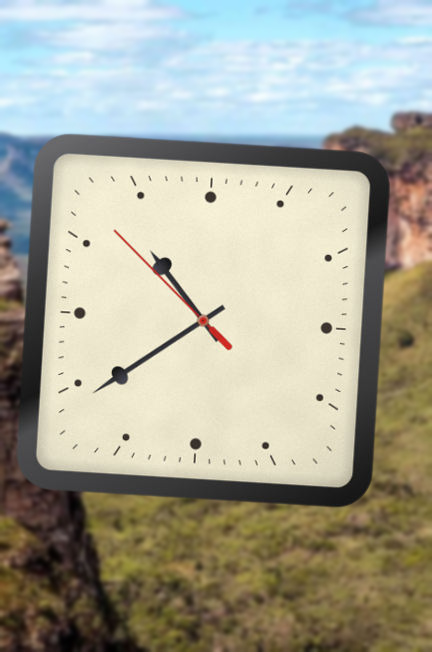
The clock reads h=10 m=38 s=52
